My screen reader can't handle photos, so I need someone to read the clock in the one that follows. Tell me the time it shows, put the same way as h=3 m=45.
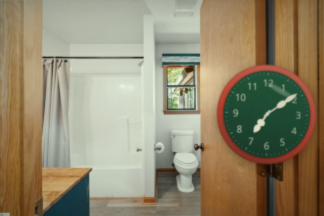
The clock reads h=7 m=9
